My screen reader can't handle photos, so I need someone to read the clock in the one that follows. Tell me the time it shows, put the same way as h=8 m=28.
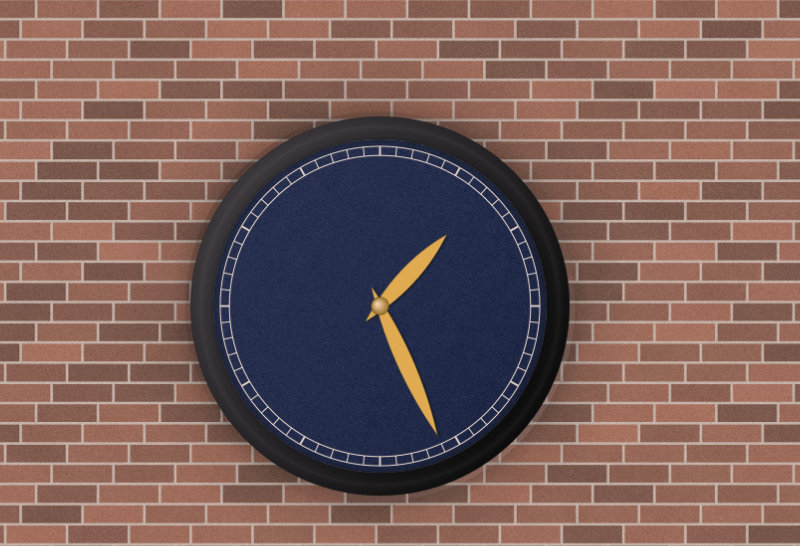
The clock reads h=1 m=26
